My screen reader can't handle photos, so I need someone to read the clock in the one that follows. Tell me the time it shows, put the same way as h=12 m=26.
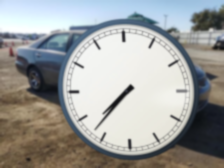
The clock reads h=7 m=37
